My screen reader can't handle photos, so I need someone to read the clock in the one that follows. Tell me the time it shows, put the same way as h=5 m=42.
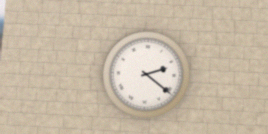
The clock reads h=2 m=21
